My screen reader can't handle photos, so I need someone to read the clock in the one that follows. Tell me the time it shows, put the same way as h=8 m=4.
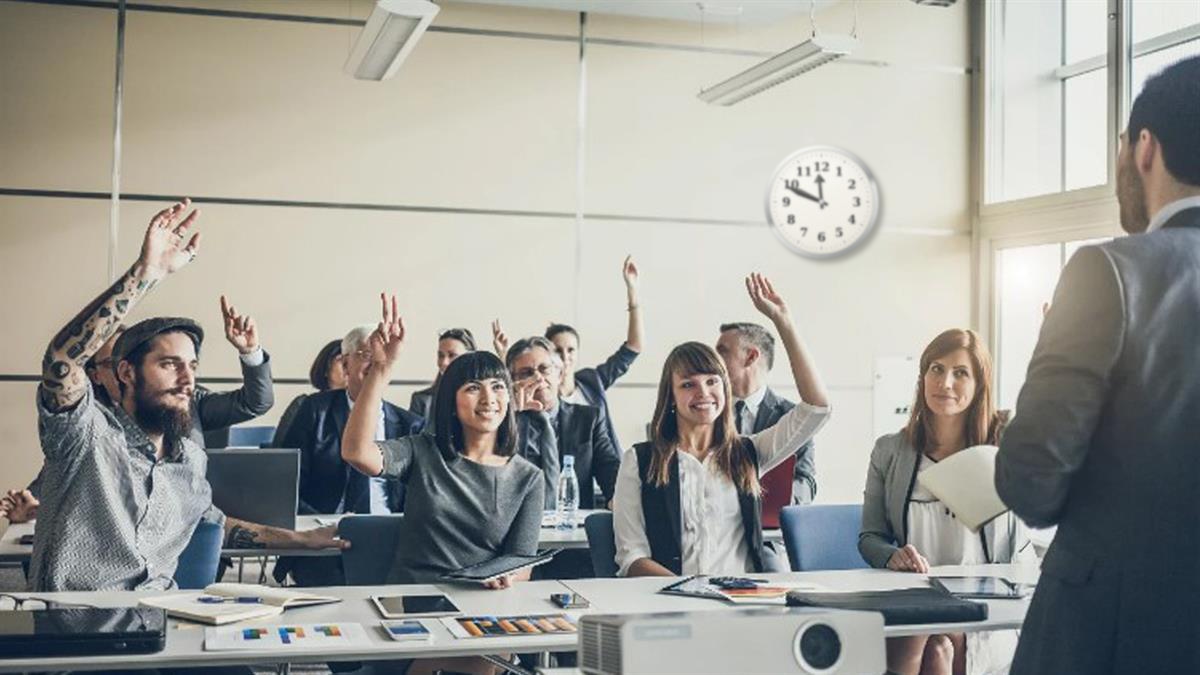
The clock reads h=11 m=49
